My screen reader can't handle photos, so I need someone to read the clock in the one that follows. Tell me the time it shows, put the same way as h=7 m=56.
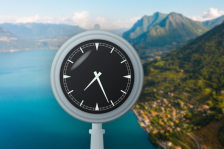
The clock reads h=7 m=26
